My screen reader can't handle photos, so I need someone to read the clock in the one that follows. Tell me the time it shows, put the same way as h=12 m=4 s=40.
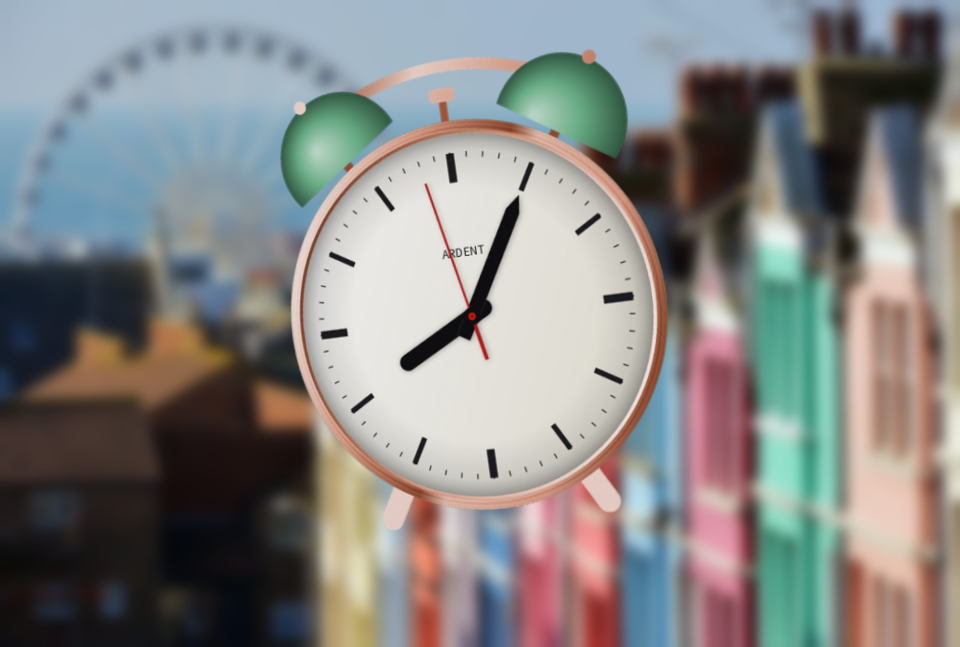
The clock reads h=8 m=4 s=58
